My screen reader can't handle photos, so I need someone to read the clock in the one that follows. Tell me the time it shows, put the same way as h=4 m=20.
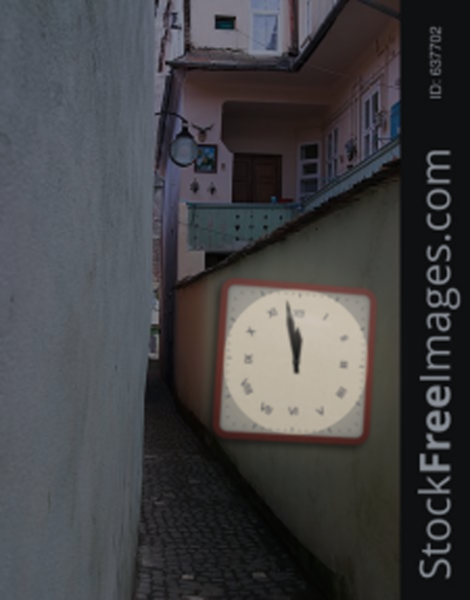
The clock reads h=11 m=58
